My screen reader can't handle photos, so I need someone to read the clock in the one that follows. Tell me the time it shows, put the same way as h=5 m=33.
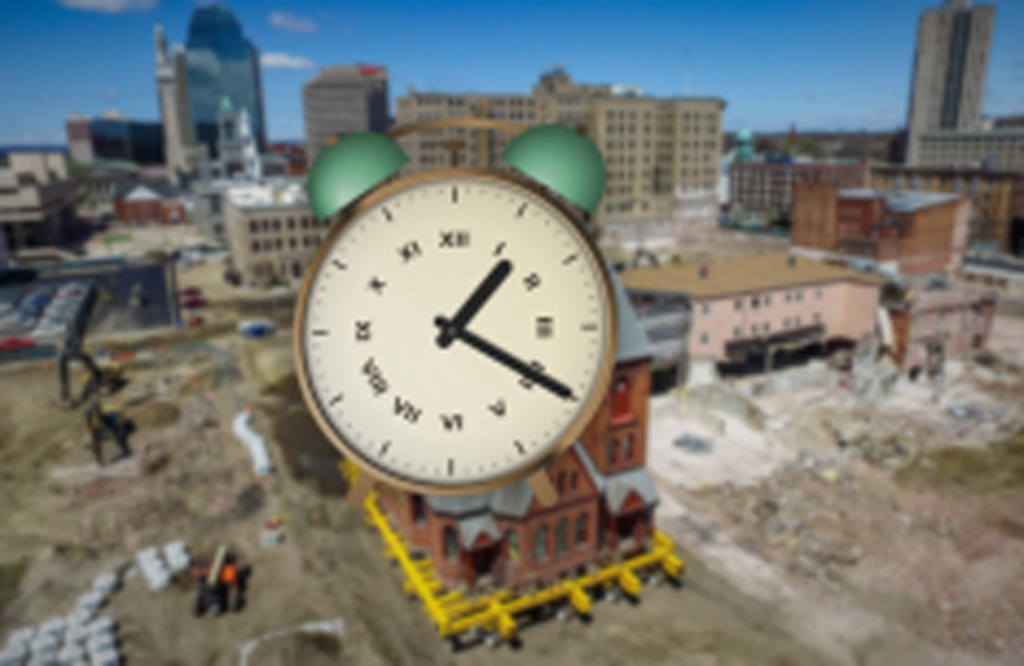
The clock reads h=1 m=20
